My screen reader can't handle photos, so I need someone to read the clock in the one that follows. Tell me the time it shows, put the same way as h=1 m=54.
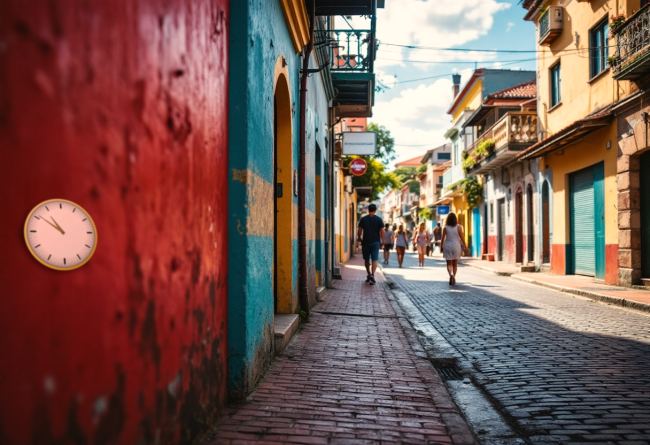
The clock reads h=10 m=51
